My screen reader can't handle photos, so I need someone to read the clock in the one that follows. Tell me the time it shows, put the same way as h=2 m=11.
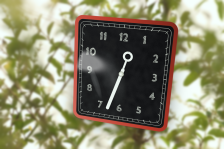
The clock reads h=12 m=33
